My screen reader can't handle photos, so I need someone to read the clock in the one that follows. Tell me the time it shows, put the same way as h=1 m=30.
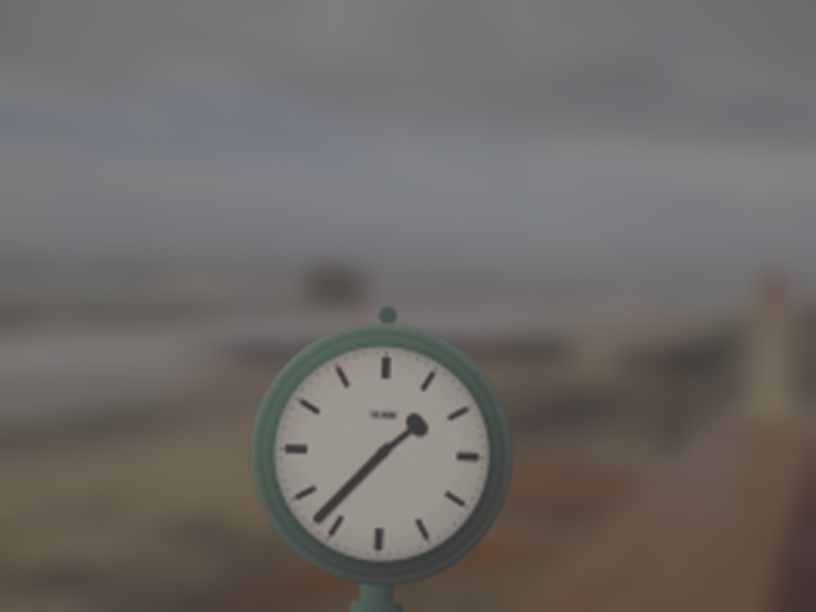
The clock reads h=1 m=37
